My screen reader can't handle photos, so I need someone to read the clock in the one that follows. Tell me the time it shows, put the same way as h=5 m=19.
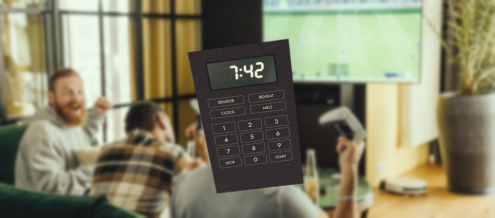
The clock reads h=7 m=42
